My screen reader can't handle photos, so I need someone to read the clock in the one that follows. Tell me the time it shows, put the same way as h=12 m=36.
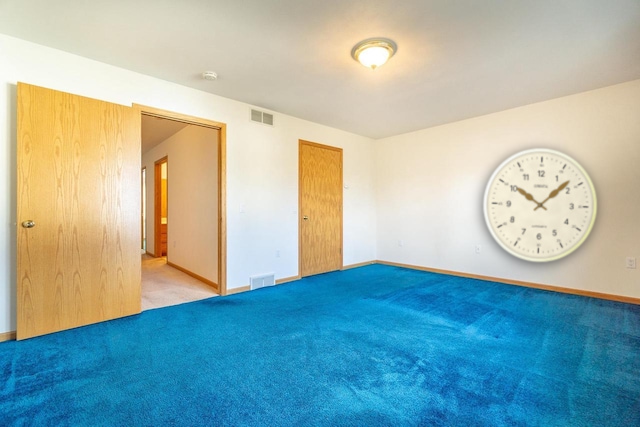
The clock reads h=10 m=8
